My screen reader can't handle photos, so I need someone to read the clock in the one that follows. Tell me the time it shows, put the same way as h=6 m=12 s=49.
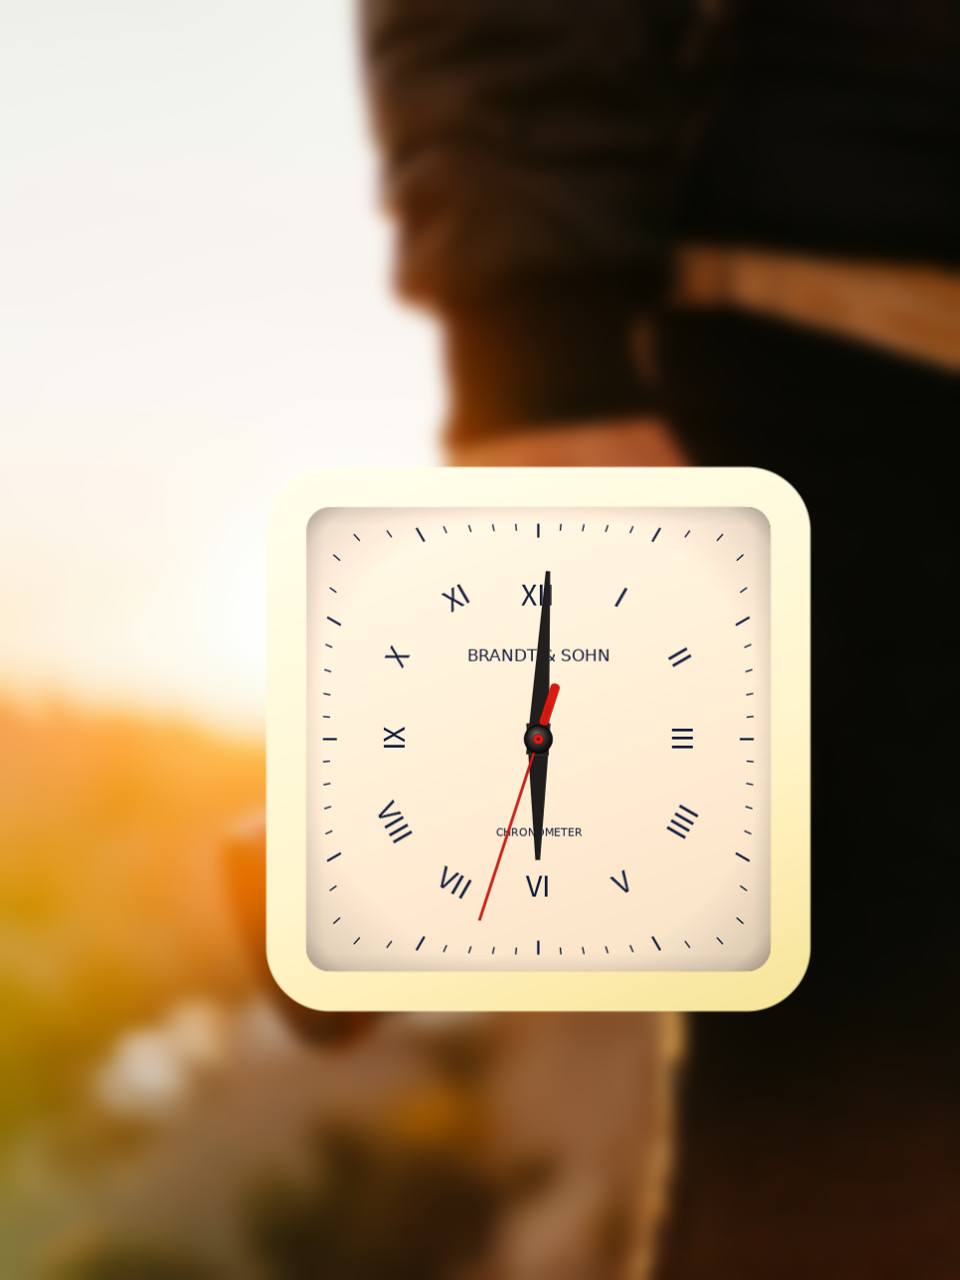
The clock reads h=6 m=0 s=33
